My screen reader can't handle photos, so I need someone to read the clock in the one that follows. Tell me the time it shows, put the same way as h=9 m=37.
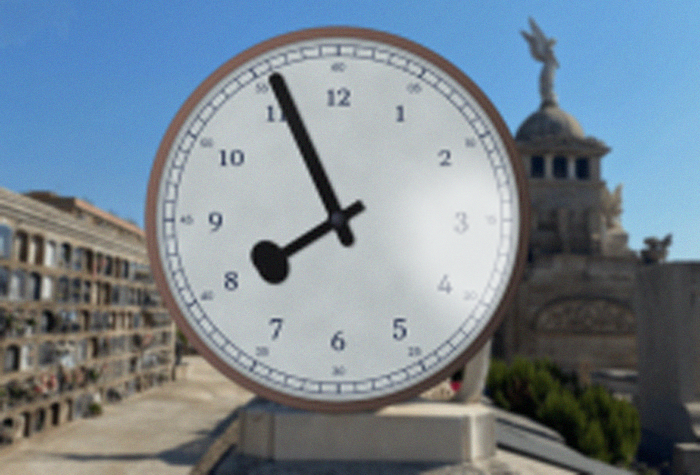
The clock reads h=7 m=56
